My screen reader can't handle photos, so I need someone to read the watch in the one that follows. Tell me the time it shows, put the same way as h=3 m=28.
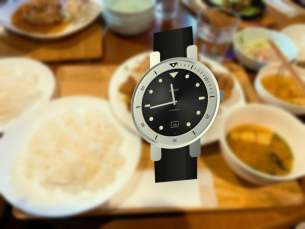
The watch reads h=11 m=44
